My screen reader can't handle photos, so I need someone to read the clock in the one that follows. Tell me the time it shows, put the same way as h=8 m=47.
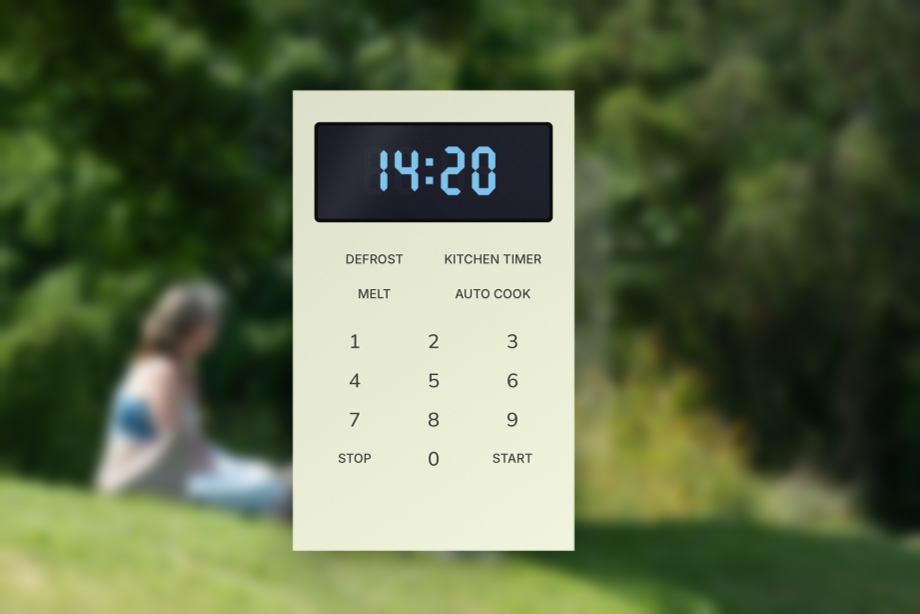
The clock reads h=14 m=20
